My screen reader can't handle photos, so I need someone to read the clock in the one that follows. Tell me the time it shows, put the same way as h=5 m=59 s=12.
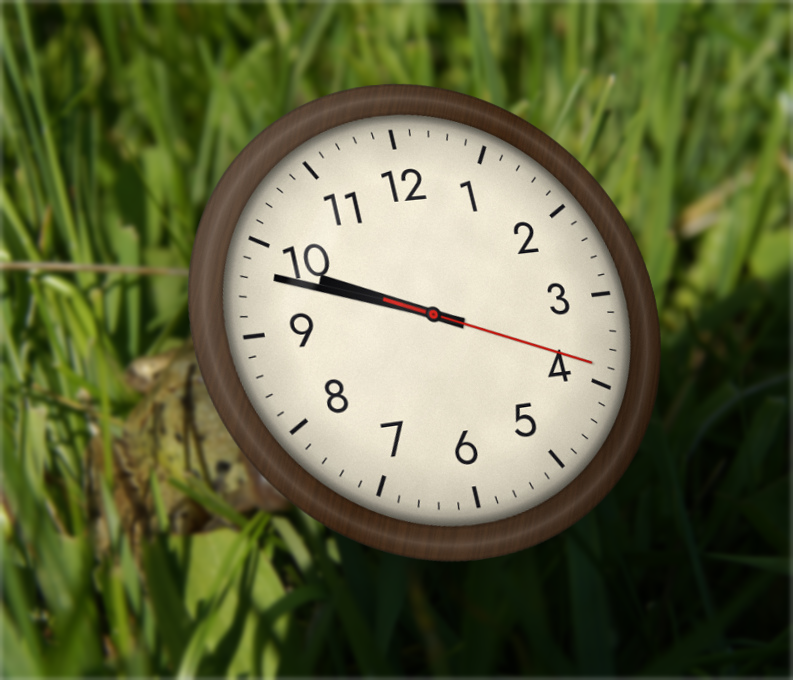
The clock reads h=9 m=48 s=19
